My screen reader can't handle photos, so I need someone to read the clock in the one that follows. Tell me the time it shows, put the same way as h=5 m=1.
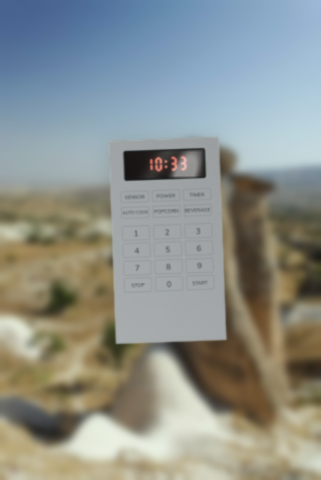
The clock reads h=10 m=33
